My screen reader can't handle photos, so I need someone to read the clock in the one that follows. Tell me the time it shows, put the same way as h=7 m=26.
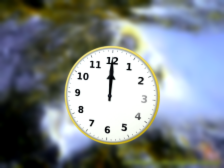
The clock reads h=12 m=0
